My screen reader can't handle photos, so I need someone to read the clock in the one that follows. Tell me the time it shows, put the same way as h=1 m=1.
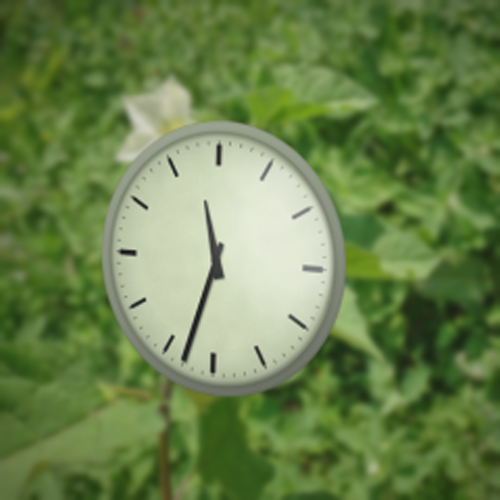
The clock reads h=11 m=33
